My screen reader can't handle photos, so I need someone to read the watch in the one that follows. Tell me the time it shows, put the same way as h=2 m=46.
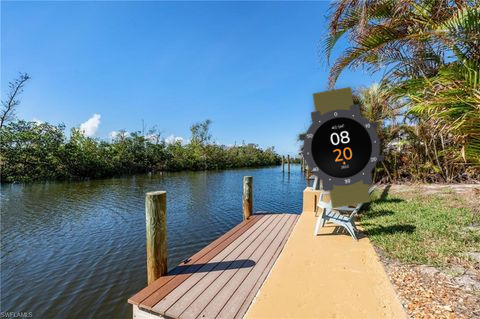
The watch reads h=8 m=20
